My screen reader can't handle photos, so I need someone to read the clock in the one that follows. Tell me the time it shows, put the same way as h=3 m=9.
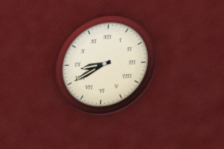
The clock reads h=8 m=40
